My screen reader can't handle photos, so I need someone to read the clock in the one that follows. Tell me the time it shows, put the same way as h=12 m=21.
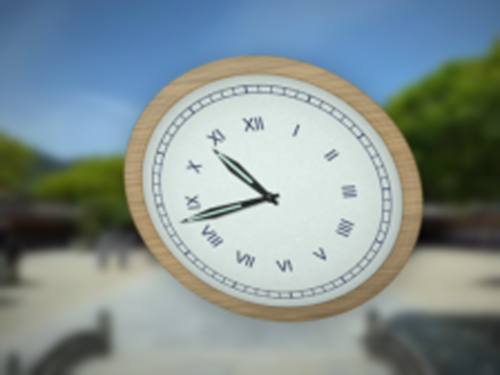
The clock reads h=10 m=43
